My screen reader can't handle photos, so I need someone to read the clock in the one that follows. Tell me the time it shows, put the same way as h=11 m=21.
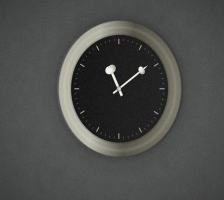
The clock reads h=11 m=9
